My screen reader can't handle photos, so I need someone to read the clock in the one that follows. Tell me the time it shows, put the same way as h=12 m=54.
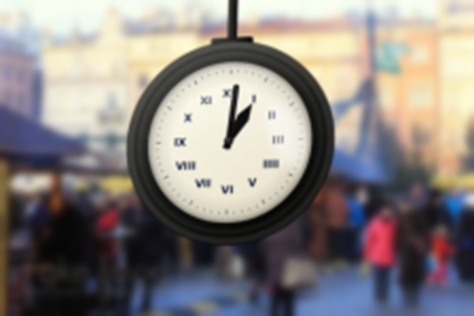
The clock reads h=1 m=1
